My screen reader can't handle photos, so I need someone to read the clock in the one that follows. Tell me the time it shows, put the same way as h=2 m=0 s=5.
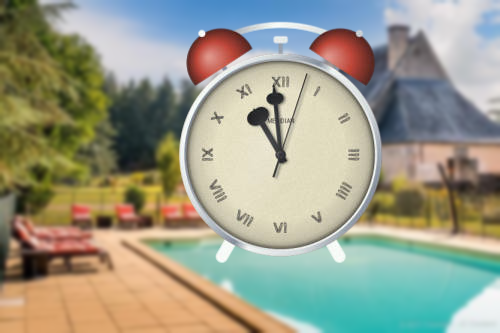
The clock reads h=10 m=59 s=3
